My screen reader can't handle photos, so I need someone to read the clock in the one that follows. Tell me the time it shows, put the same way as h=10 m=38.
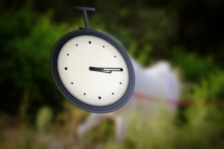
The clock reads h=3 m=15
